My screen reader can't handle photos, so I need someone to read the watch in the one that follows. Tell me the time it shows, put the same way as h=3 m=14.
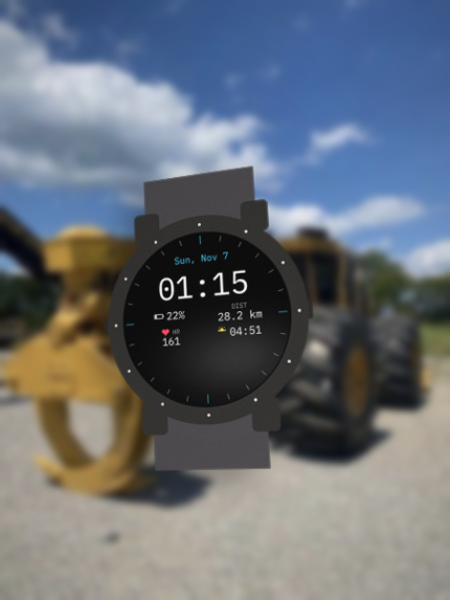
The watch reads h=1 m=15
